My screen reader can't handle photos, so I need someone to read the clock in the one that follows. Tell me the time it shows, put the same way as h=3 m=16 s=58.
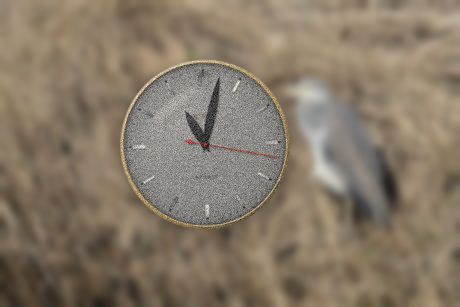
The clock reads h=11 m=2 s=17
